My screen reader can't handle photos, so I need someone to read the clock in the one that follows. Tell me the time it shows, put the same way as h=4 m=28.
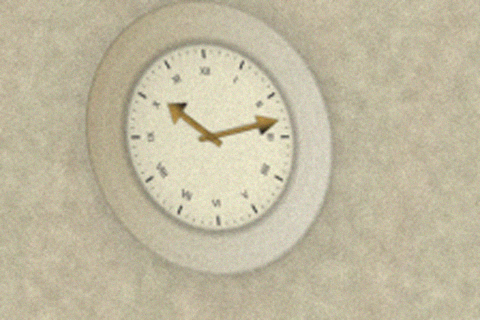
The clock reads h=10 m=13
